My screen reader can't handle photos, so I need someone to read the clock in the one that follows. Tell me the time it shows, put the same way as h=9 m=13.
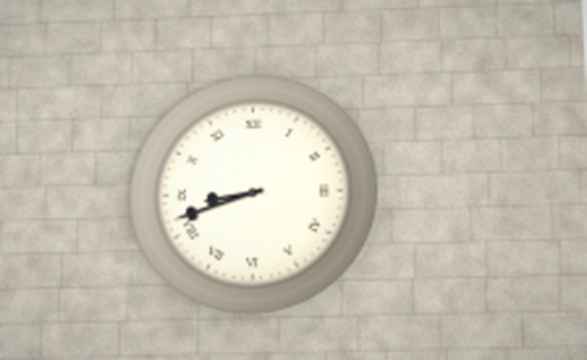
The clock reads h=8 m=42
